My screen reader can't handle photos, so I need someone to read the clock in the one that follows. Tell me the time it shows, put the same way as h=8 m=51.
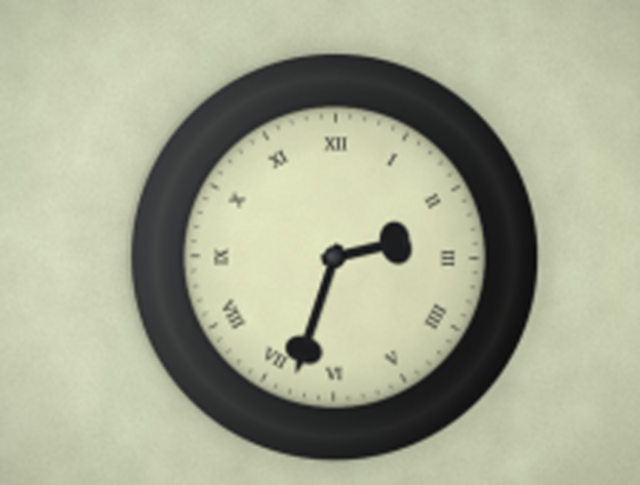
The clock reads h=2 m=33
